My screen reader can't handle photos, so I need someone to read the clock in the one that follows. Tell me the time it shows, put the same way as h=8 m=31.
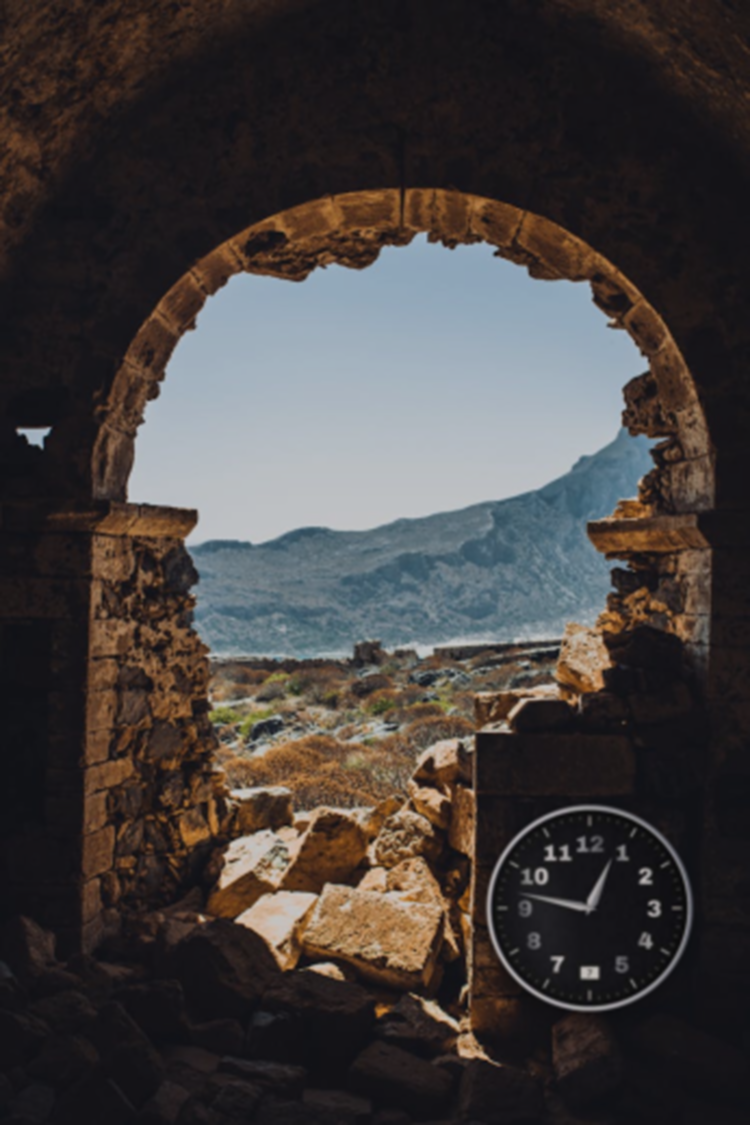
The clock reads h=12 m=47
